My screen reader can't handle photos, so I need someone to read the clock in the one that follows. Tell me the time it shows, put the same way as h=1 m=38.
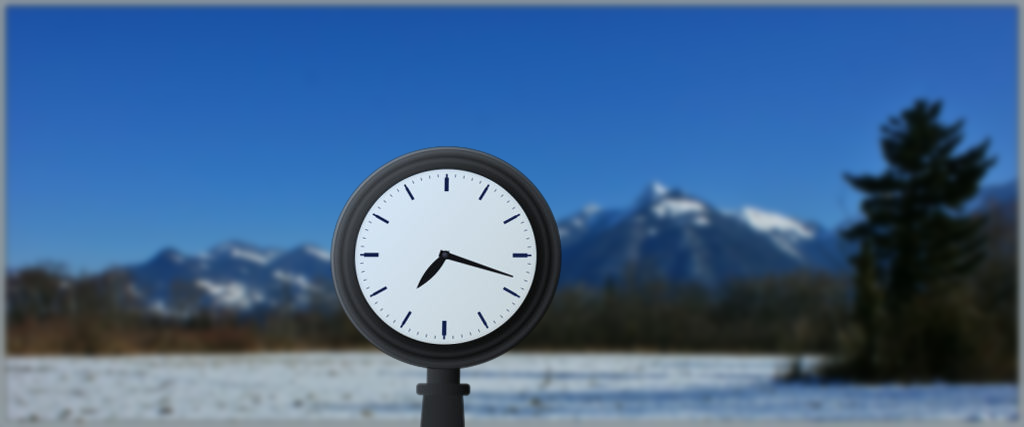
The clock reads h=7 m=18
